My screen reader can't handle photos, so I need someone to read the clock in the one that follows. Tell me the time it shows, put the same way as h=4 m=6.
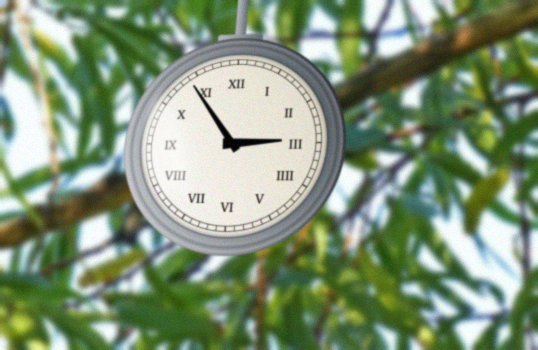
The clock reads h=2 m=54
